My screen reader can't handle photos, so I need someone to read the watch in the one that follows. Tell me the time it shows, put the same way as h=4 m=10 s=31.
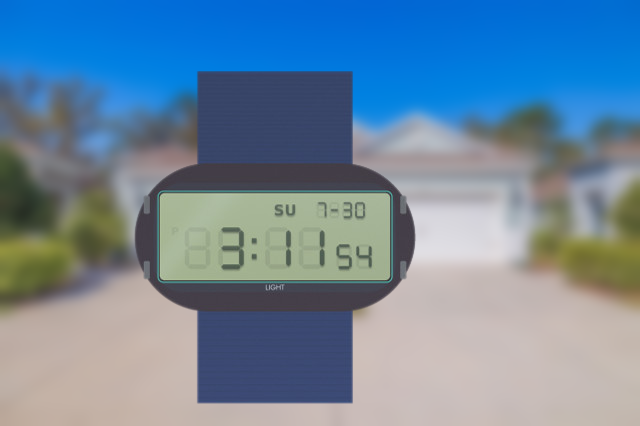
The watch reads h=3 m=11 s=54
